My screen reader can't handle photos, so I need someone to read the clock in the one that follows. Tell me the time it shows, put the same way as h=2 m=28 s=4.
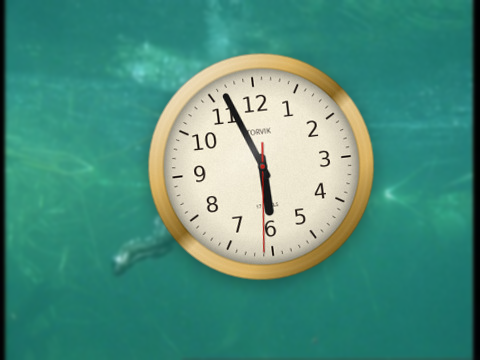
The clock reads h=5 m=56 s=31
